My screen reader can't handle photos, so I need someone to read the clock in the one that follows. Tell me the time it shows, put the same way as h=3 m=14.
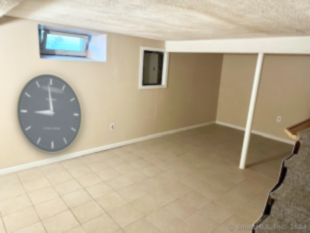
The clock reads h=8 m=59
